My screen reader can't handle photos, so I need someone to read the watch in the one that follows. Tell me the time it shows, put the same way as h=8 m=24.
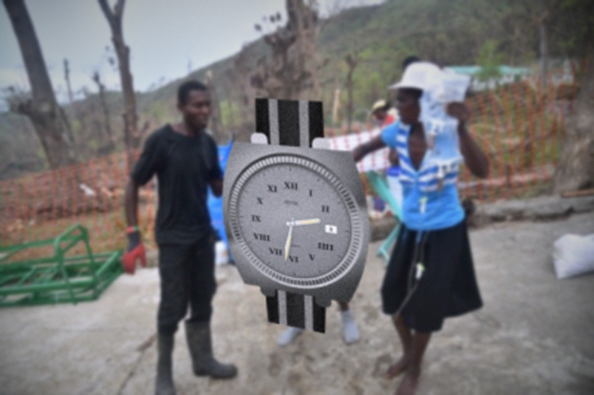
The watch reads h=2 m=32
